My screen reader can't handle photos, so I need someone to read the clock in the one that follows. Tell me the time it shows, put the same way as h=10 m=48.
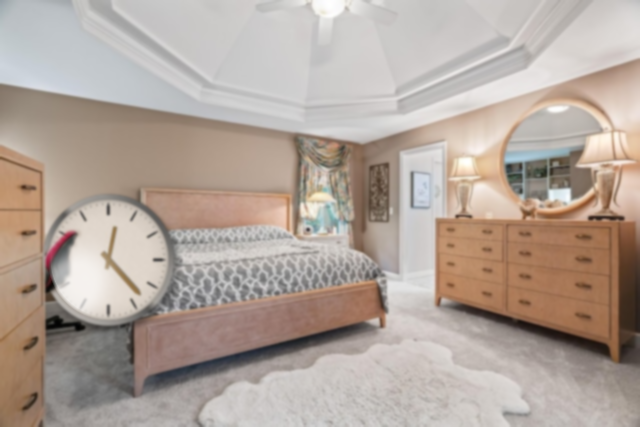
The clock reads h=12 m=23
